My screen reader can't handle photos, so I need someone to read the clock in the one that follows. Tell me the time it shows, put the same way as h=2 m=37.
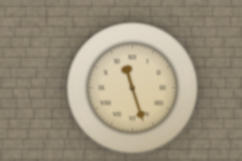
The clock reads h=11 m=27
